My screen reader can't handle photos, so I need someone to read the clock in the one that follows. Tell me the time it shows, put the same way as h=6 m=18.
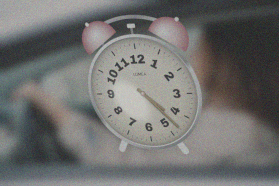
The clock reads h=4 m=23
